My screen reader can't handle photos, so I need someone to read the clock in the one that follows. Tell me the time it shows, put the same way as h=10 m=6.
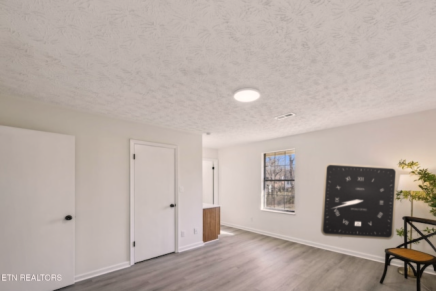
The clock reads h=8 m=42
